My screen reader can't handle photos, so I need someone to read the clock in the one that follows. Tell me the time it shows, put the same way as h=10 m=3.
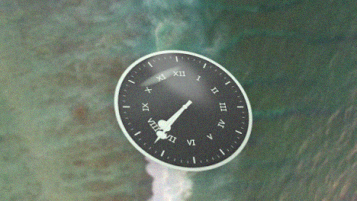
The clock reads h=7 m=37
